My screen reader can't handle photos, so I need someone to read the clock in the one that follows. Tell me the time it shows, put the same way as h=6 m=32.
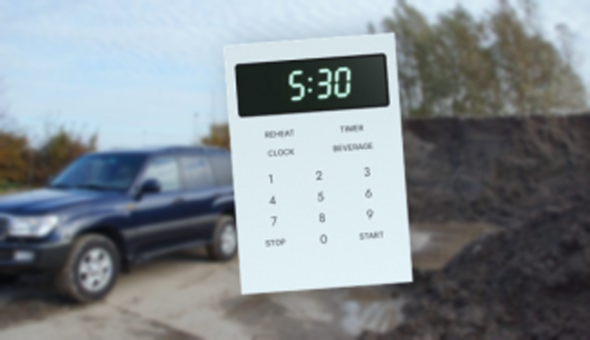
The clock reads h=5 m=30
